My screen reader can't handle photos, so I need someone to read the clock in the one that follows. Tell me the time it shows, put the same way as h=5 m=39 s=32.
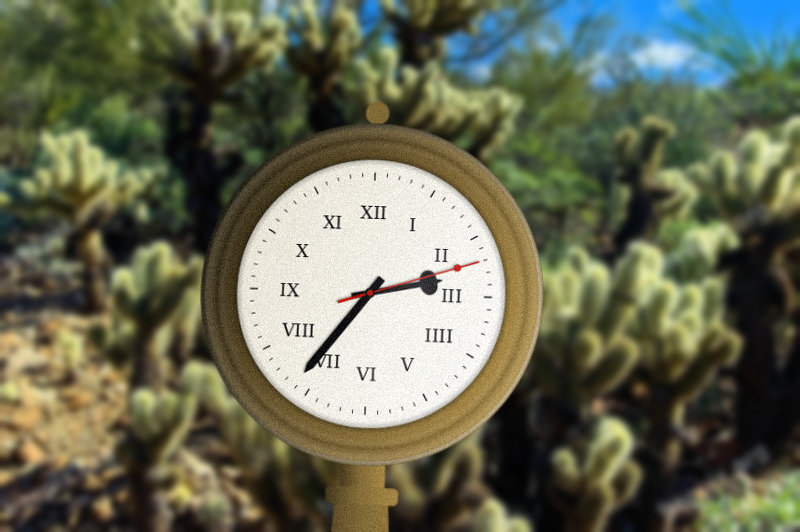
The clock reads h=2 m=36 s=12
